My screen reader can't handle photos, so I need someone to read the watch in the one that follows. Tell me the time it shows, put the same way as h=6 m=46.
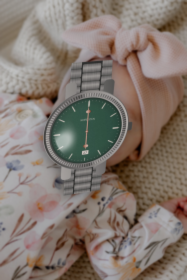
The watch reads h=6 m=0
